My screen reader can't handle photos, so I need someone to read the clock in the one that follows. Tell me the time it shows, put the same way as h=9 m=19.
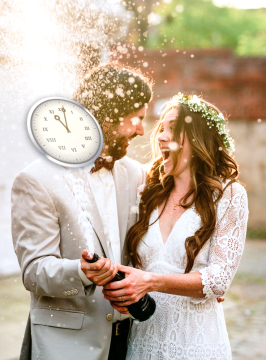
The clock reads h=11 m=1
